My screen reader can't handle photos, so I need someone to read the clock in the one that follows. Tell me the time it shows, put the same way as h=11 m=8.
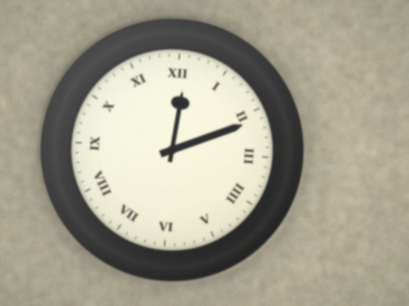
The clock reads h=12 m=11
